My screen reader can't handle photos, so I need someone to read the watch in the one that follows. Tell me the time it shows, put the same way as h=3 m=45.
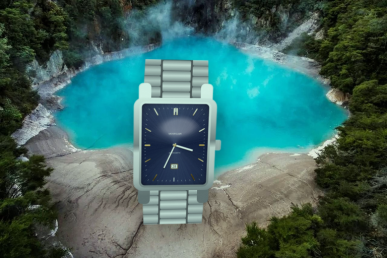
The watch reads h=3 m=34
